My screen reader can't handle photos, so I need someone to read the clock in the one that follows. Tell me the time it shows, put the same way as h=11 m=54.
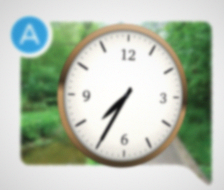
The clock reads h=7 m=35
